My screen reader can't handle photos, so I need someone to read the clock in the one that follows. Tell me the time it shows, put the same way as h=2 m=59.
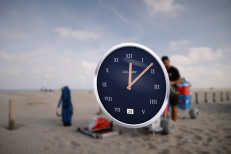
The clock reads h=12 m=8
